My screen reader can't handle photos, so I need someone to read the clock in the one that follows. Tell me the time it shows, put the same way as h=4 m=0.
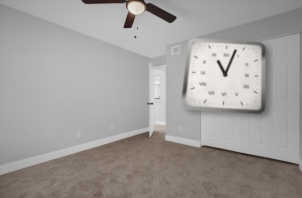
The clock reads h=11 m=3
